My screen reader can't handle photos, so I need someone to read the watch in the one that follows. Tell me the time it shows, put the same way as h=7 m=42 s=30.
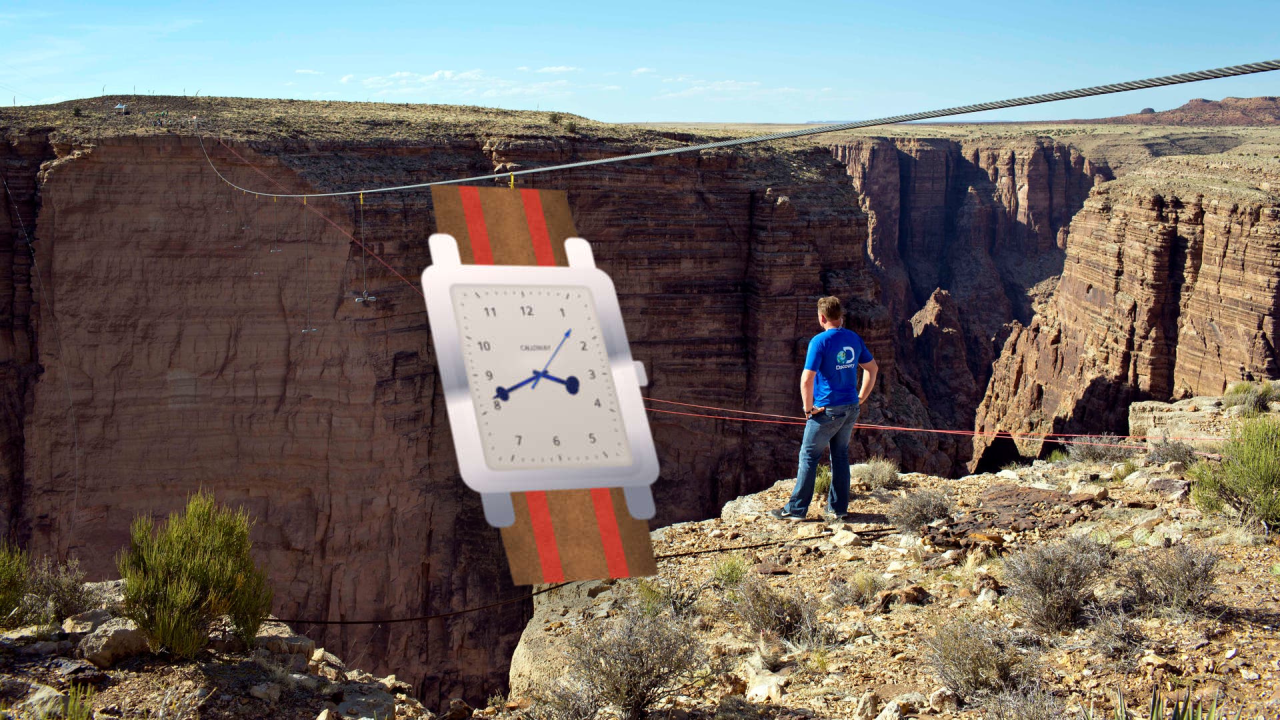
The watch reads h=3 m=41 s=7
